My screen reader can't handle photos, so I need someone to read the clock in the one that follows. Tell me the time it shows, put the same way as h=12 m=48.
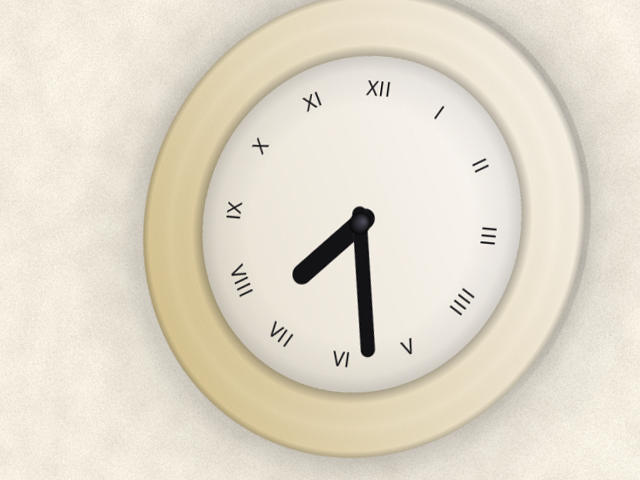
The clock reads h=7 m=28
